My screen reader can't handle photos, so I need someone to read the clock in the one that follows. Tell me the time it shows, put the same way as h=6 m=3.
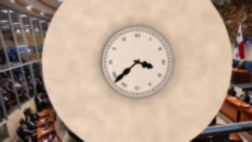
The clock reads h=3 m=38
